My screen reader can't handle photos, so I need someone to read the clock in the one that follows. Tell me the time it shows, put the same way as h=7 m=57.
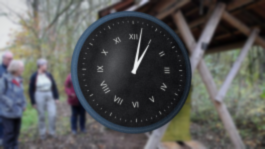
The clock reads h=1 m=2
